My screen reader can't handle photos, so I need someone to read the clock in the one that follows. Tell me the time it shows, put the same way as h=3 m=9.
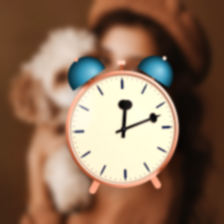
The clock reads h=12 m=12
